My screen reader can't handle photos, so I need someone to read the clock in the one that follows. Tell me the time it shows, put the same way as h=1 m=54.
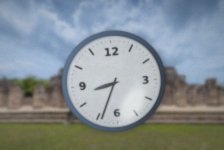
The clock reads h=8 m=34
